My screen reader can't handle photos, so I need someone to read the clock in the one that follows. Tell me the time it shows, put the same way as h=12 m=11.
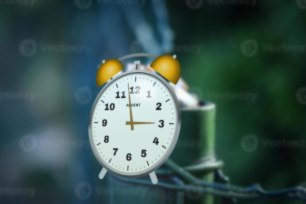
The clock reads h=2 m=58
